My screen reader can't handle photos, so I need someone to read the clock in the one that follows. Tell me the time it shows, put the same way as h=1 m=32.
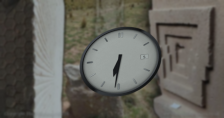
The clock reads h=6 m=31
